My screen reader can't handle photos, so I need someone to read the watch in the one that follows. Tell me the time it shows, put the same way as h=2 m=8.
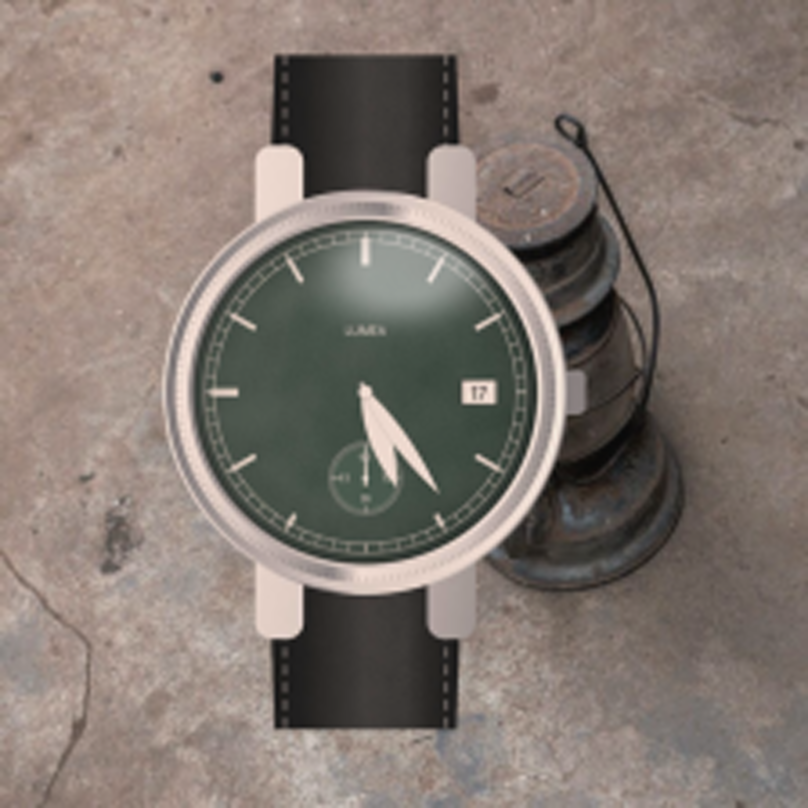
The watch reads h=5 m=24
